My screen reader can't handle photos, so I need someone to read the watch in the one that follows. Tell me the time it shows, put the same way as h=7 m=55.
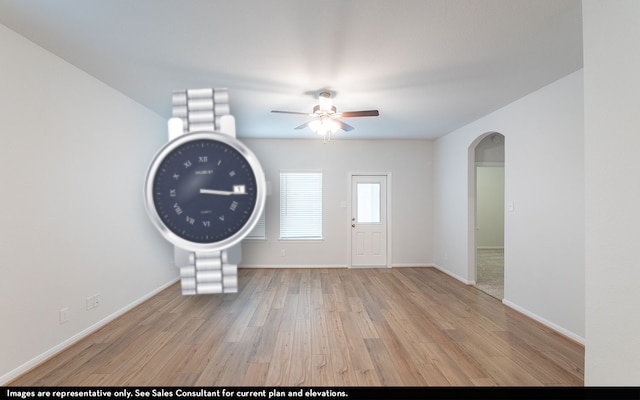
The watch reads h=3 m=16
